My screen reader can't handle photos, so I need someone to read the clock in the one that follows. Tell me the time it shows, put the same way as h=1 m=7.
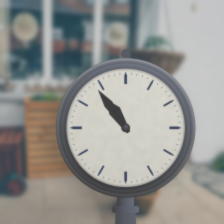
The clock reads h=10 m=54
